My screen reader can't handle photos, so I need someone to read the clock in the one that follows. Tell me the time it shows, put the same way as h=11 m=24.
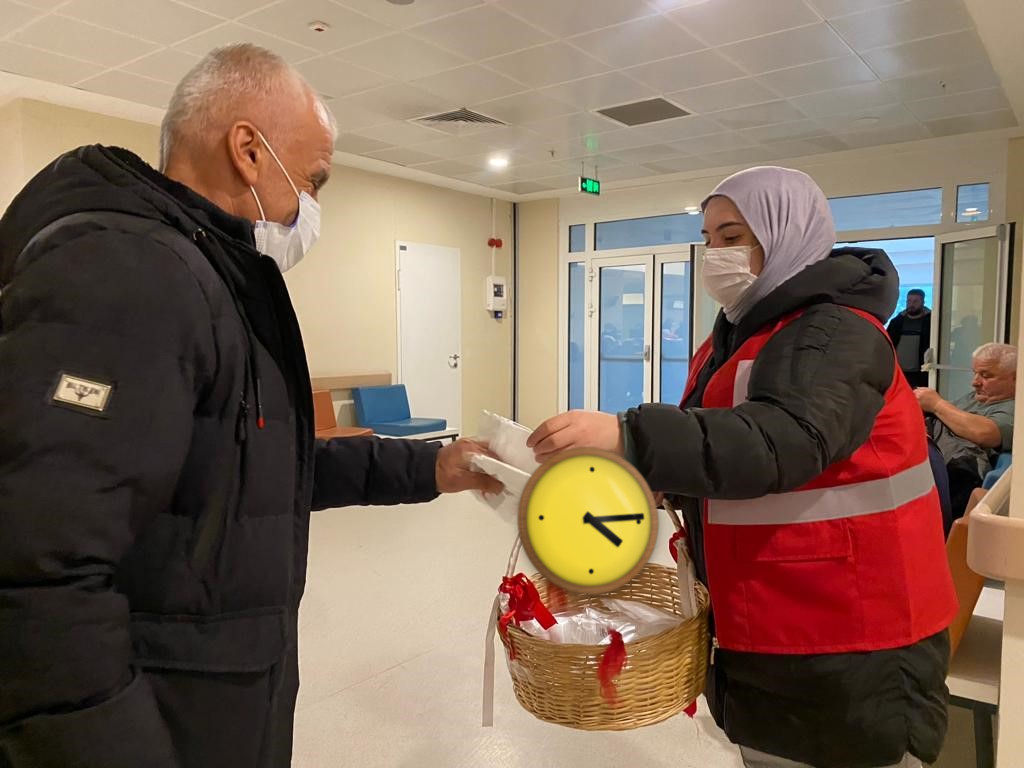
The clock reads h=4 m=14
